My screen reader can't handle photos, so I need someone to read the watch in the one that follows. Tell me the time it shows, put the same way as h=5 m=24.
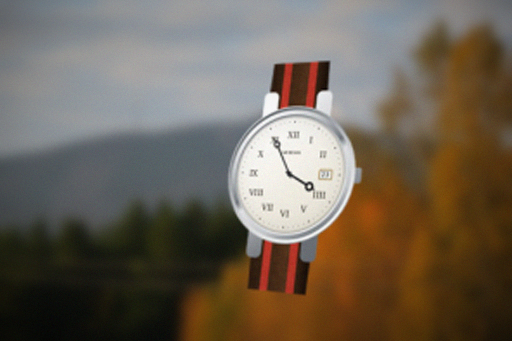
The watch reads h=3 m=55
